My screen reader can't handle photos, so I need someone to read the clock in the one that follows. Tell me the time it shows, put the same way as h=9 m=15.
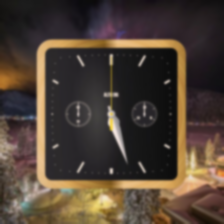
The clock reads h=5 m=27
